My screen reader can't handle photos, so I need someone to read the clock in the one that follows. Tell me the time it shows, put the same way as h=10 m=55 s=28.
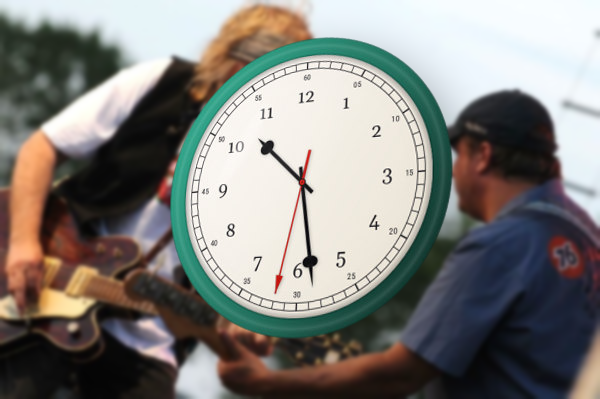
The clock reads h=10 m=28 s=32
